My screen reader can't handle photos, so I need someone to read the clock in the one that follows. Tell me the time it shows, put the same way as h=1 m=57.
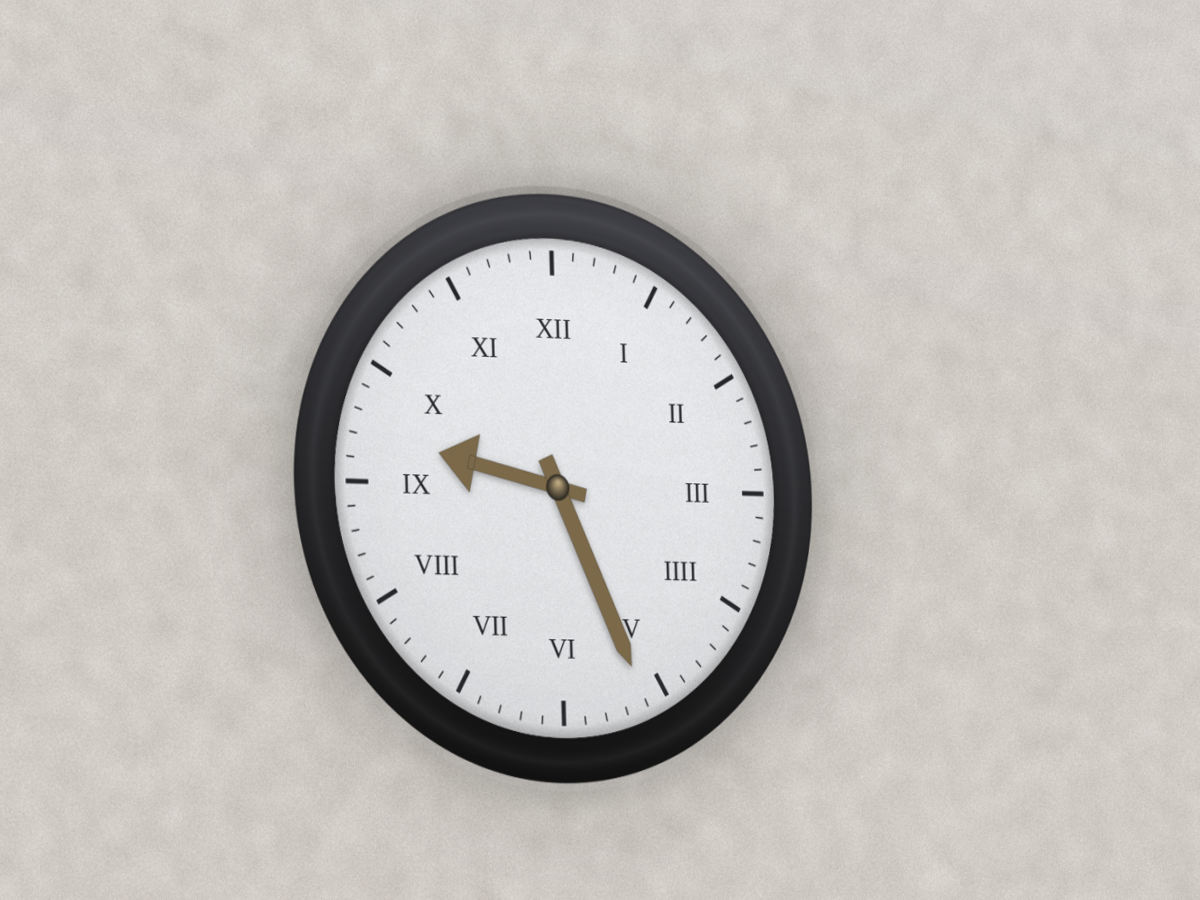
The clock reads h=9 m=26
